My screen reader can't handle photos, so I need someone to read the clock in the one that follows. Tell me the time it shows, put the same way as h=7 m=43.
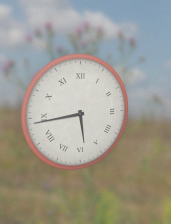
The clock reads h=5 m=44
